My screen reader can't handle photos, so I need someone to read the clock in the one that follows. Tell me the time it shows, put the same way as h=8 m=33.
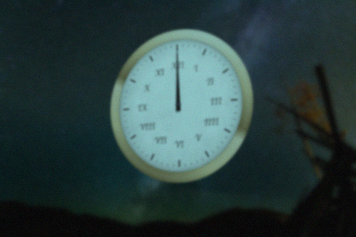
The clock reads h=12 m=0
